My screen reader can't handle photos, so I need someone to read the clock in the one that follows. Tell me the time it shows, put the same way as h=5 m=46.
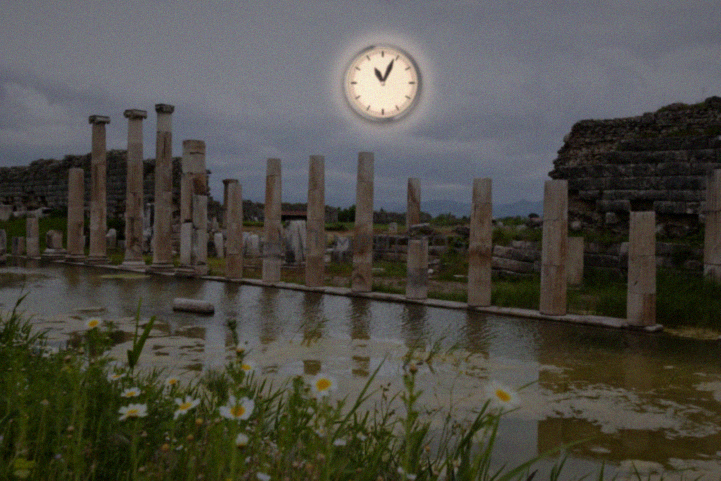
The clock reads h=11 m=4
